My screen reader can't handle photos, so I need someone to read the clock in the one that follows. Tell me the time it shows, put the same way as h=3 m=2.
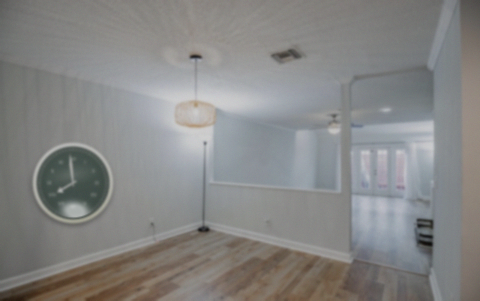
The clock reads h=7 m=59
